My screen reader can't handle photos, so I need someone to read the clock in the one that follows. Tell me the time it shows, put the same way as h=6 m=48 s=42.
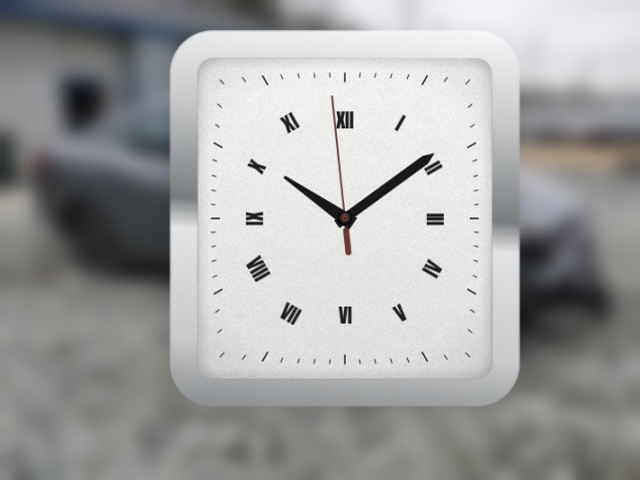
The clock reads h=10 m=8 s=59
